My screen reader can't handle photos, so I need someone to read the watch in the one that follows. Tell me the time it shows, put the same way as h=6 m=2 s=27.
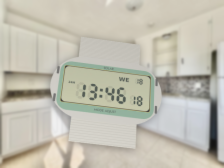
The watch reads h=13 m=46 s=18
